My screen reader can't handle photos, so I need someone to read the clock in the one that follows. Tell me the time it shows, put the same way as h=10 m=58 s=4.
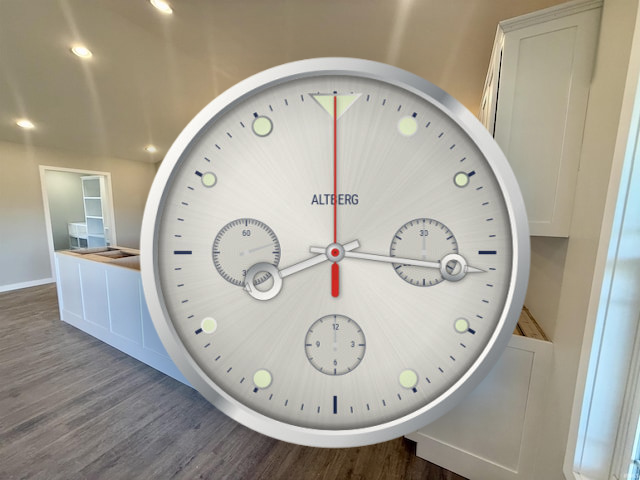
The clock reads h=8 m=16 s=12
